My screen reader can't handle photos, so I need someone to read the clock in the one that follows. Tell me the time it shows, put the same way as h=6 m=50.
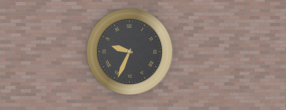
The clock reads h=9 m=34
